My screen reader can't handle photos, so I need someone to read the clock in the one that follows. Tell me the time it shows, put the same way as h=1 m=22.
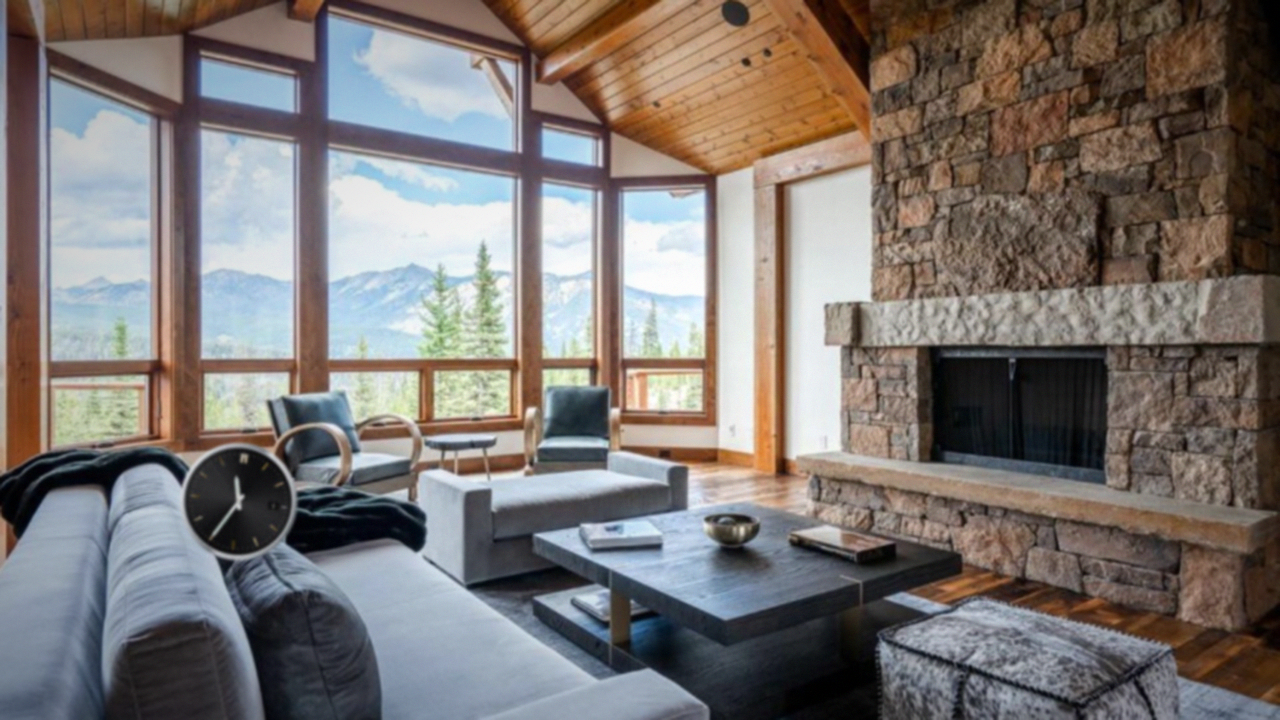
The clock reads h=11 m=35
